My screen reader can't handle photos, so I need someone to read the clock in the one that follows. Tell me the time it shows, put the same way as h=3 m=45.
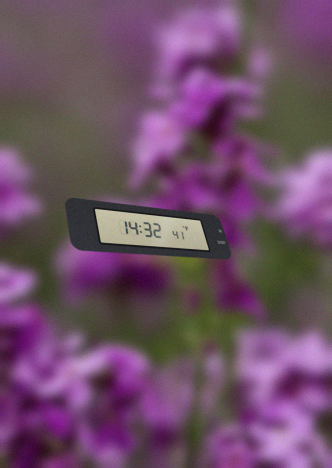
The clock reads h=14 m=32
